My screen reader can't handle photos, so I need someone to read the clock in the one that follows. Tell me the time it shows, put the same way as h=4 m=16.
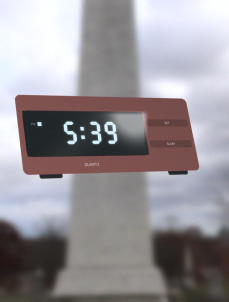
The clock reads h=5 m=39
